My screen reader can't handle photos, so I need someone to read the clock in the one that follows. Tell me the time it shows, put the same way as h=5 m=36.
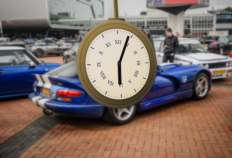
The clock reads h=6 m=4
